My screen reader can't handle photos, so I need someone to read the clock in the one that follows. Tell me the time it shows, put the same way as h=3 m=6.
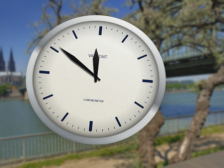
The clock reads h=11 m=51
